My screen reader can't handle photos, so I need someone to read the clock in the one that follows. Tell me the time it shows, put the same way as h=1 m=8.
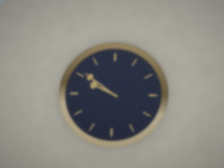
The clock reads h=9 m=51
